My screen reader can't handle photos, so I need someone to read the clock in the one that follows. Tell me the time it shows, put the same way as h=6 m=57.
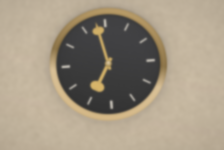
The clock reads h=6 m=58
